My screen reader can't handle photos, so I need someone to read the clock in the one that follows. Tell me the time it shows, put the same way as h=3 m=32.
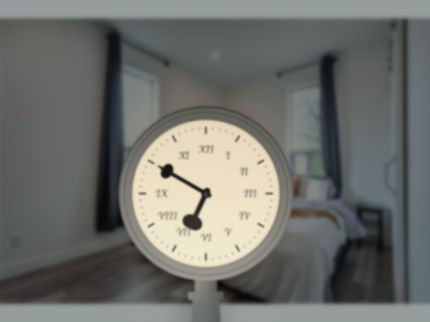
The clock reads h=6 m=50
